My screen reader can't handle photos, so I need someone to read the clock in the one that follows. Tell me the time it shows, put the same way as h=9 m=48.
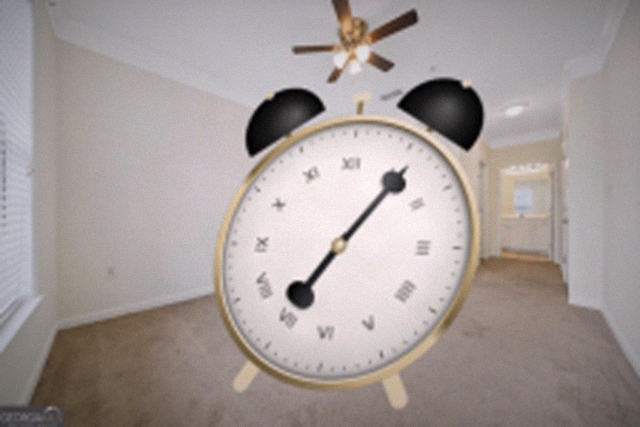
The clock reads h=7 m=6
